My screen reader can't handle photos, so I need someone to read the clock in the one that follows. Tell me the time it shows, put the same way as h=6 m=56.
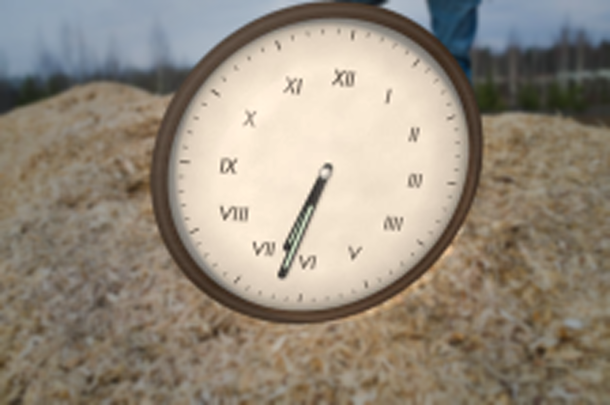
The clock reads h=6 m=32
